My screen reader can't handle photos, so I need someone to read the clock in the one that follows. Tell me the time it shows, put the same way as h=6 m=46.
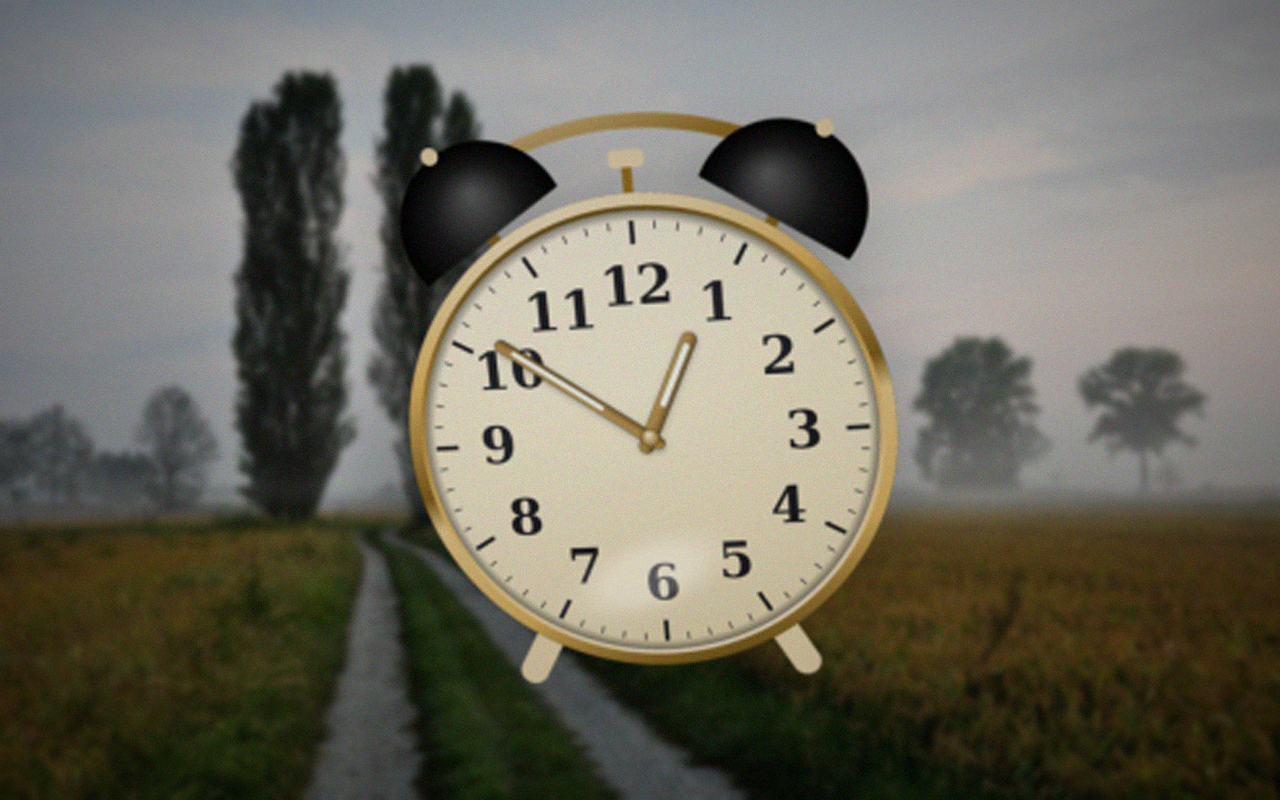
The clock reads h=12 m=51
